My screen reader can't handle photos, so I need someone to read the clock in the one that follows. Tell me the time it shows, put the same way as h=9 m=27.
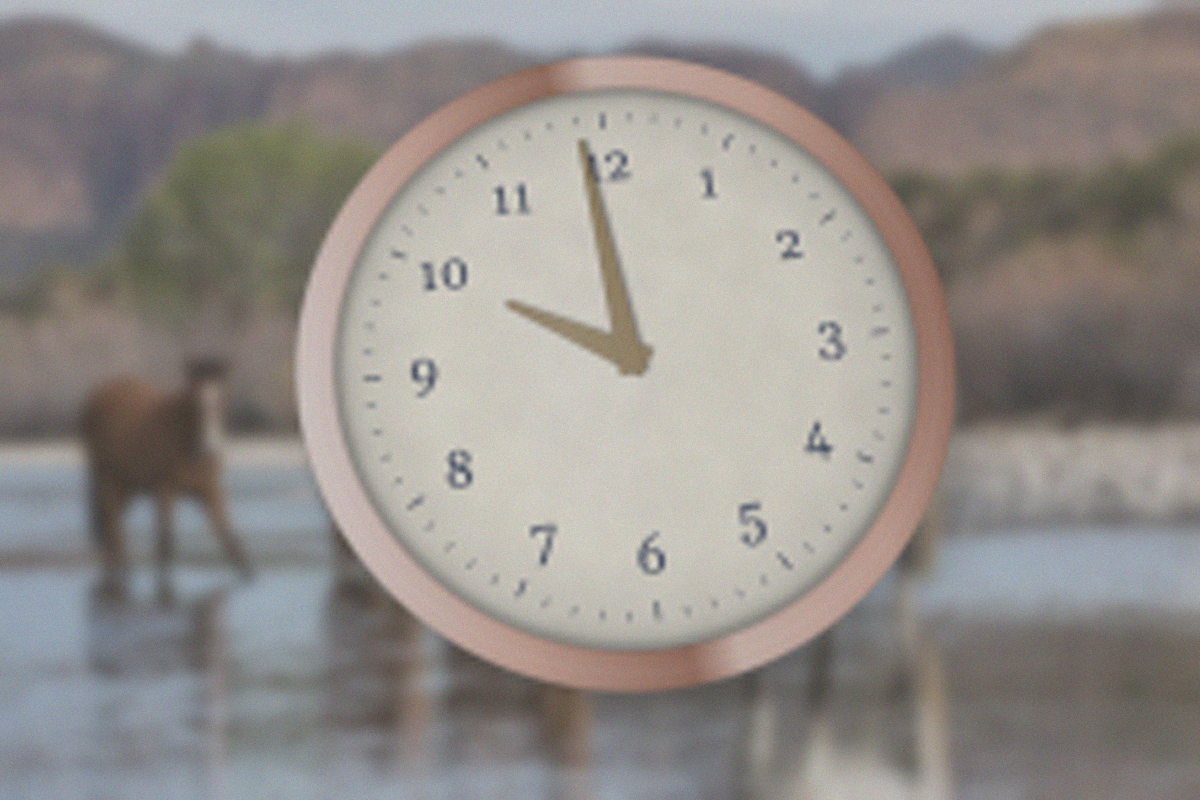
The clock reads h=9 m=59
